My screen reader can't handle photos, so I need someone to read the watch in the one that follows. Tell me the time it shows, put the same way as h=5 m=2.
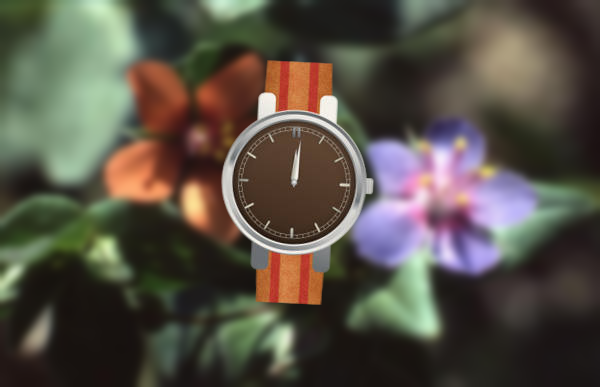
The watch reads h=12 m=1
